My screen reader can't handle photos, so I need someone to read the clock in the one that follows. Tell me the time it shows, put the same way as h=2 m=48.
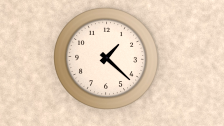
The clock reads h=1 m=22
